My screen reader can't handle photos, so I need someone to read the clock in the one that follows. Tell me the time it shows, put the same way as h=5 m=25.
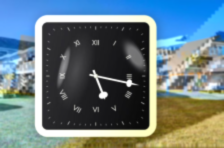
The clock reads h=5 m=17
